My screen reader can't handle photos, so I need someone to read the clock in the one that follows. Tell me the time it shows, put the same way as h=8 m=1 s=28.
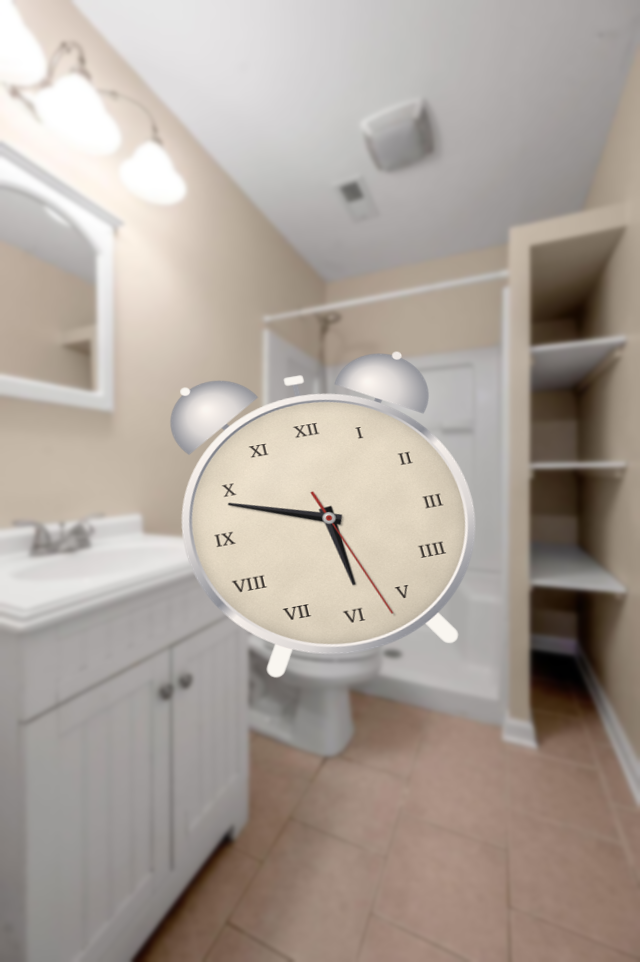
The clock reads h=5 m=48 s=27
